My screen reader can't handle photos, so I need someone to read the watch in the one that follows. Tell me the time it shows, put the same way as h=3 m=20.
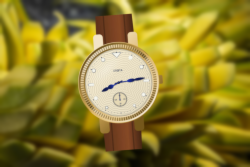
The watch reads h=8 m=14
